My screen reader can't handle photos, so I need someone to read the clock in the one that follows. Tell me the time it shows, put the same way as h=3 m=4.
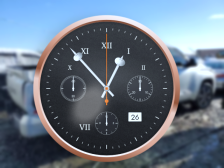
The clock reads h=12 m=53
